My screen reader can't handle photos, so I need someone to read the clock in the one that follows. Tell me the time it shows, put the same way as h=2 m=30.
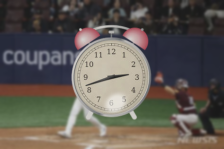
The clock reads h=2 m=42
